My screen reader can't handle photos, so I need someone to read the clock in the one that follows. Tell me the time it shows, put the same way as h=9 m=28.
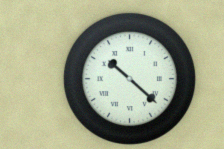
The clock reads h=10 m=22
